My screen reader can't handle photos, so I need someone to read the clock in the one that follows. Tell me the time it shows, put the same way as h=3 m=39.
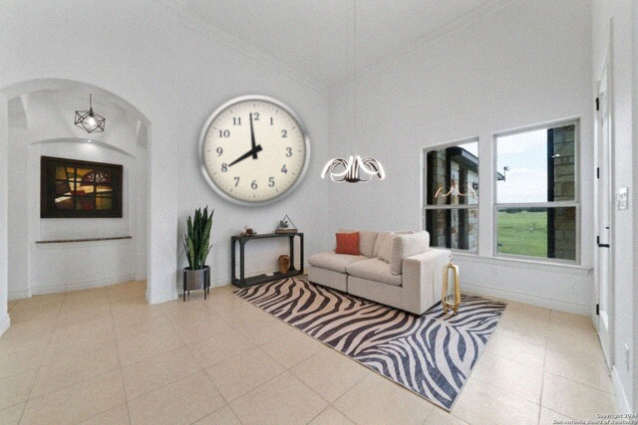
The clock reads h=7 m=59
